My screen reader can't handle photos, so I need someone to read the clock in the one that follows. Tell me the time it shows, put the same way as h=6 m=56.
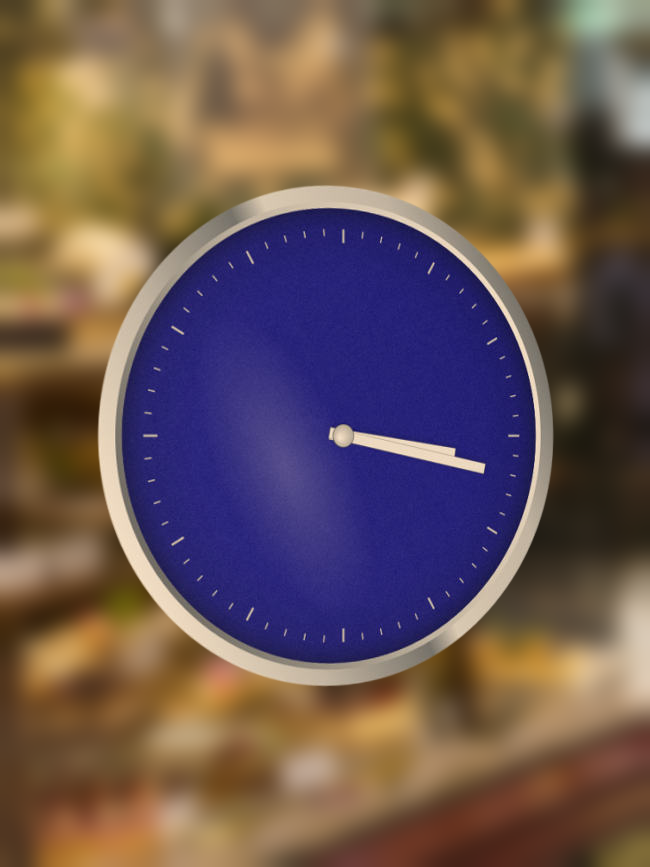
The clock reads h=3 m=17
